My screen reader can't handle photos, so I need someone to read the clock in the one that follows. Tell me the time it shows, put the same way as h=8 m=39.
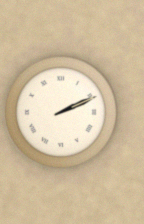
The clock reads h=2 m=11
